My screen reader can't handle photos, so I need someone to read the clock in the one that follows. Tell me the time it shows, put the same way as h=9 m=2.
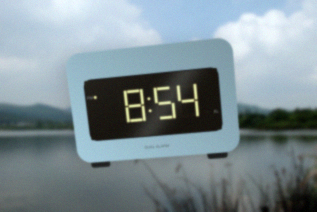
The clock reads h=8 m=54
